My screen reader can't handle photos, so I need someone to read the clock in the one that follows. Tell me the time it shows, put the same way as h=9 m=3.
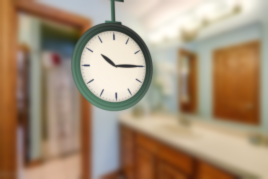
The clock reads h=10 m=15
